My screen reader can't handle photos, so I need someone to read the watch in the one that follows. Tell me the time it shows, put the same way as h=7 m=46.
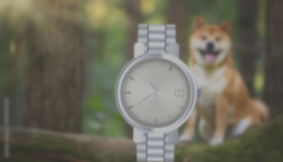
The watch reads h=10 m=39
